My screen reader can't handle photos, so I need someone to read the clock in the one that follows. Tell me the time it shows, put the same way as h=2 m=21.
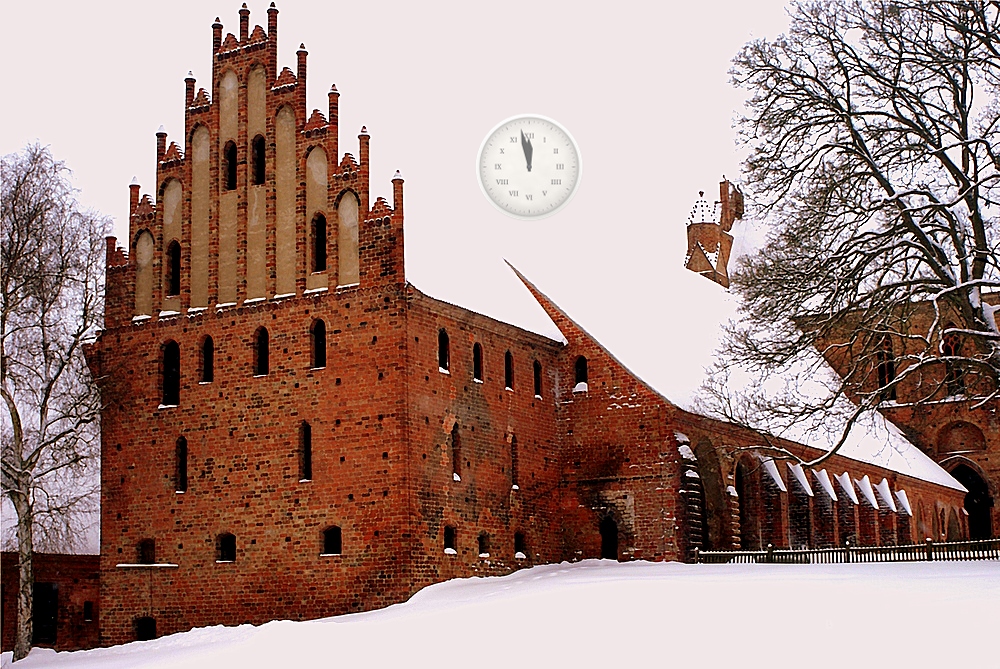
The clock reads h=11 m=58
